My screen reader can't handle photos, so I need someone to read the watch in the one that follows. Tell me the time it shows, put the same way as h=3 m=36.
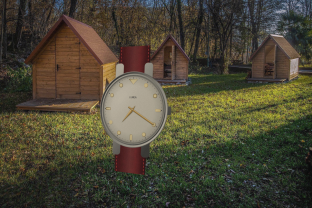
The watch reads h=7 m=20
